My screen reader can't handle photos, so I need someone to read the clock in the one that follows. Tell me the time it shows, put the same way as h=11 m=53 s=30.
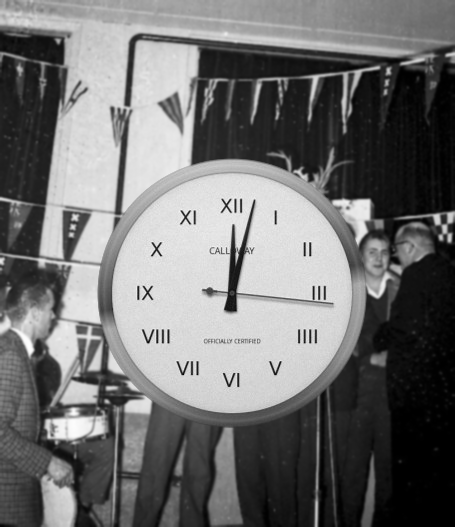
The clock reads h=12 m=2 s=16
